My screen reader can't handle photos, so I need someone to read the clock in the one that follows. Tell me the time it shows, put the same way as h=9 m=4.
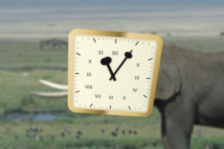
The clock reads h=11 m=5
